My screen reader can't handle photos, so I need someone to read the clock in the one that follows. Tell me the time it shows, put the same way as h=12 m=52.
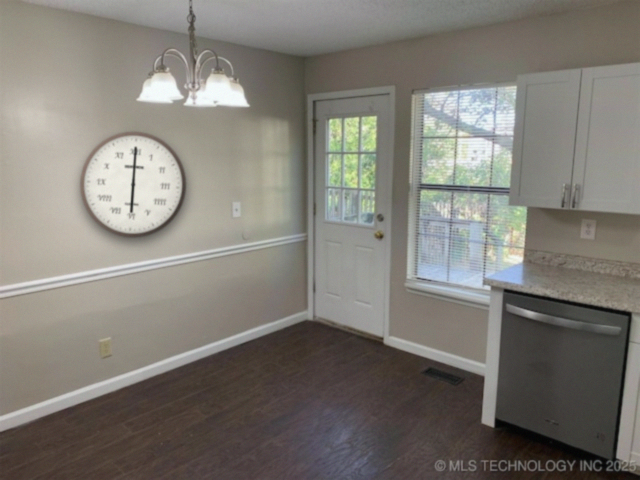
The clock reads h=6 m=0
